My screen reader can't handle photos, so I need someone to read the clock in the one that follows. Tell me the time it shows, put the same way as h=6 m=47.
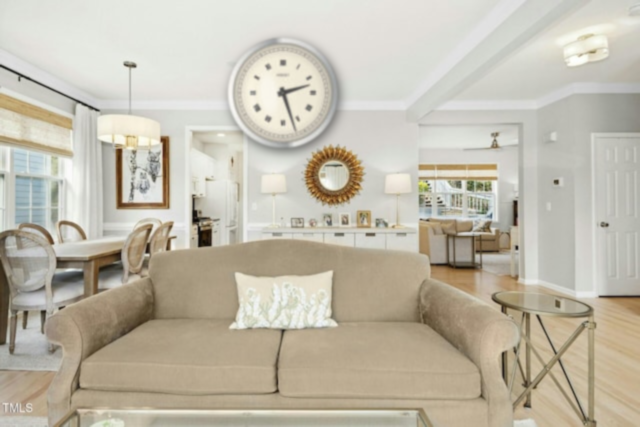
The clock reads h=2 m=27
